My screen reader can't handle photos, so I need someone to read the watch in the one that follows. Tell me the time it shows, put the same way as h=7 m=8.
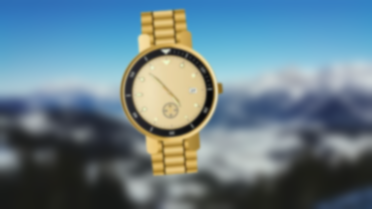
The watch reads h=4 m=53
